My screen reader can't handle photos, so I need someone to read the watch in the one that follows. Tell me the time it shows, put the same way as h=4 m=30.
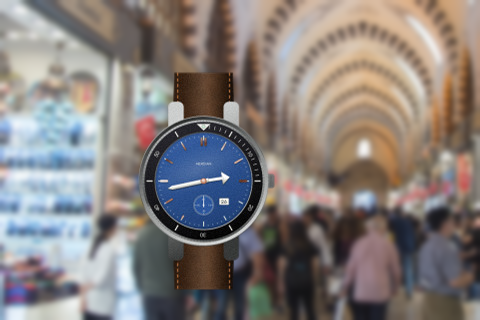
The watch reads h=2 m=43
